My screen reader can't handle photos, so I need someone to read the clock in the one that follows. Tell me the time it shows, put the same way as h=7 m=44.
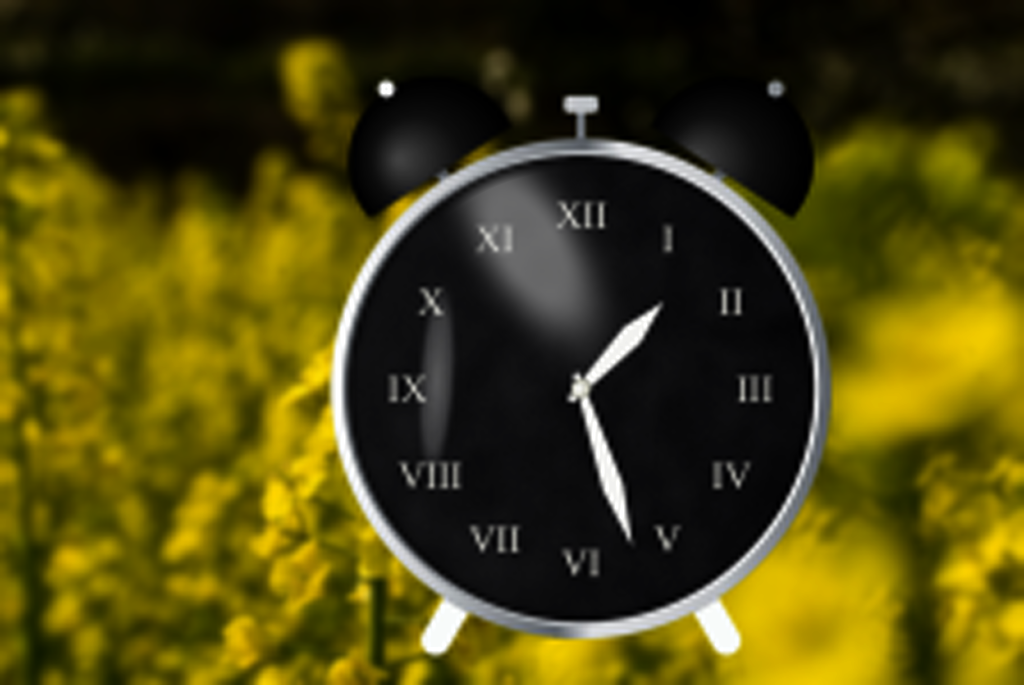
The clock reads h=1 m=27
